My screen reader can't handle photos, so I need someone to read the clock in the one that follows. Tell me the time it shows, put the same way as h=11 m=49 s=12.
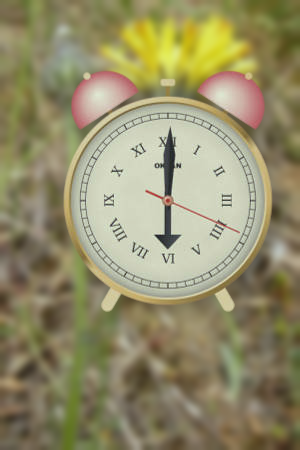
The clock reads h=6 m=0 s=19
